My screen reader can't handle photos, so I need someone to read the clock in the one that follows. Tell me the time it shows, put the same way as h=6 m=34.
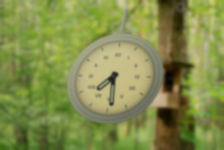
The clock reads h=7 m=29
